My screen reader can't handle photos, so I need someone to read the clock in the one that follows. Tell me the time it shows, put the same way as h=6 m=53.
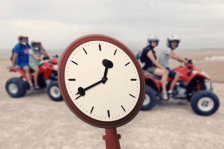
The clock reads h=12 m=41
